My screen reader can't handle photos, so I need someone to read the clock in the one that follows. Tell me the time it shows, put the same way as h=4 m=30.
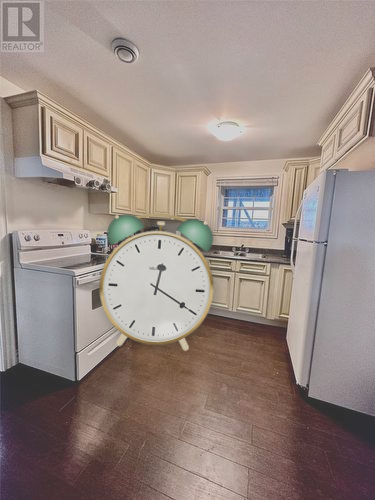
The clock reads h=12 m=20
